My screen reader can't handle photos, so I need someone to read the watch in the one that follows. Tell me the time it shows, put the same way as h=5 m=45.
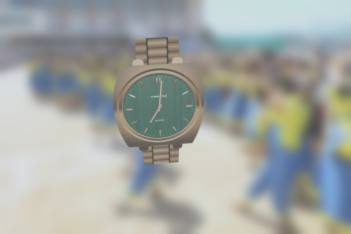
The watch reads h=7 m=1
